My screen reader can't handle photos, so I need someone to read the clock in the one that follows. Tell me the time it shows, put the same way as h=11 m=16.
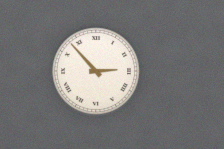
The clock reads h=2 m=53
